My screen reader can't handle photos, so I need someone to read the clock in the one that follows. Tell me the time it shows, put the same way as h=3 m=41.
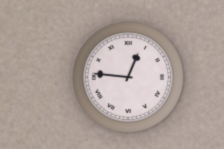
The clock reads h=12 m=46
